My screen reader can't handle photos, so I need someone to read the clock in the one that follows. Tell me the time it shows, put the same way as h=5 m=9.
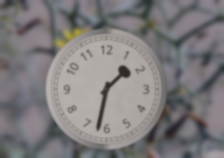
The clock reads h=1 m=32
